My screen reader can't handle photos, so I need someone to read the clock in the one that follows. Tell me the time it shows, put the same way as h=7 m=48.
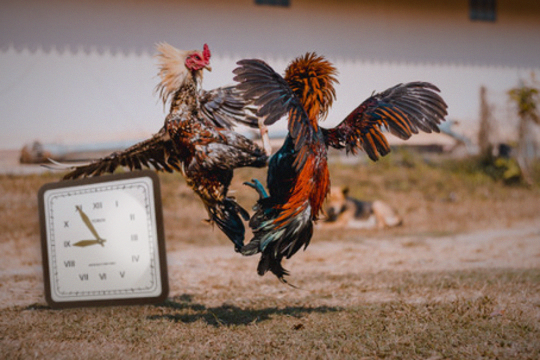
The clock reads h=8 m=55
